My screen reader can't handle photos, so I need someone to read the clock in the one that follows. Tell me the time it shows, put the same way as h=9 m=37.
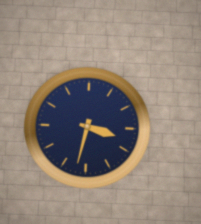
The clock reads h=3 m=32
